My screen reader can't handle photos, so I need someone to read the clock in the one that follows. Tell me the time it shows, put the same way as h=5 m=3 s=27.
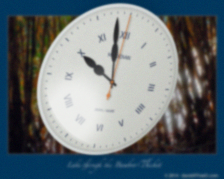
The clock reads h=9 m=58 s=0
